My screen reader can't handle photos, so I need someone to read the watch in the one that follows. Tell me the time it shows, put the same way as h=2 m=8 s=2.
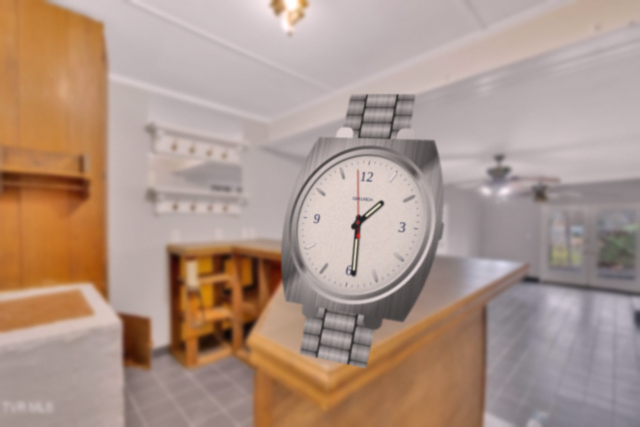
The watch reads h=1 m=28 s=58
